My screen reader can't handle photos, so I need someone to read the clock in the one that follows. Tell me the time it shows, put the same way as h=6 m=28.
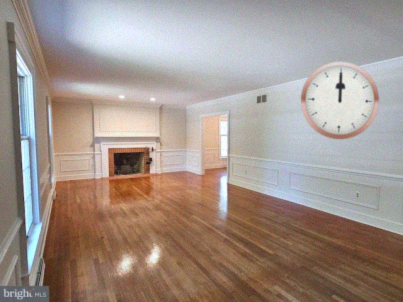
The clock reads h=12 m=0
